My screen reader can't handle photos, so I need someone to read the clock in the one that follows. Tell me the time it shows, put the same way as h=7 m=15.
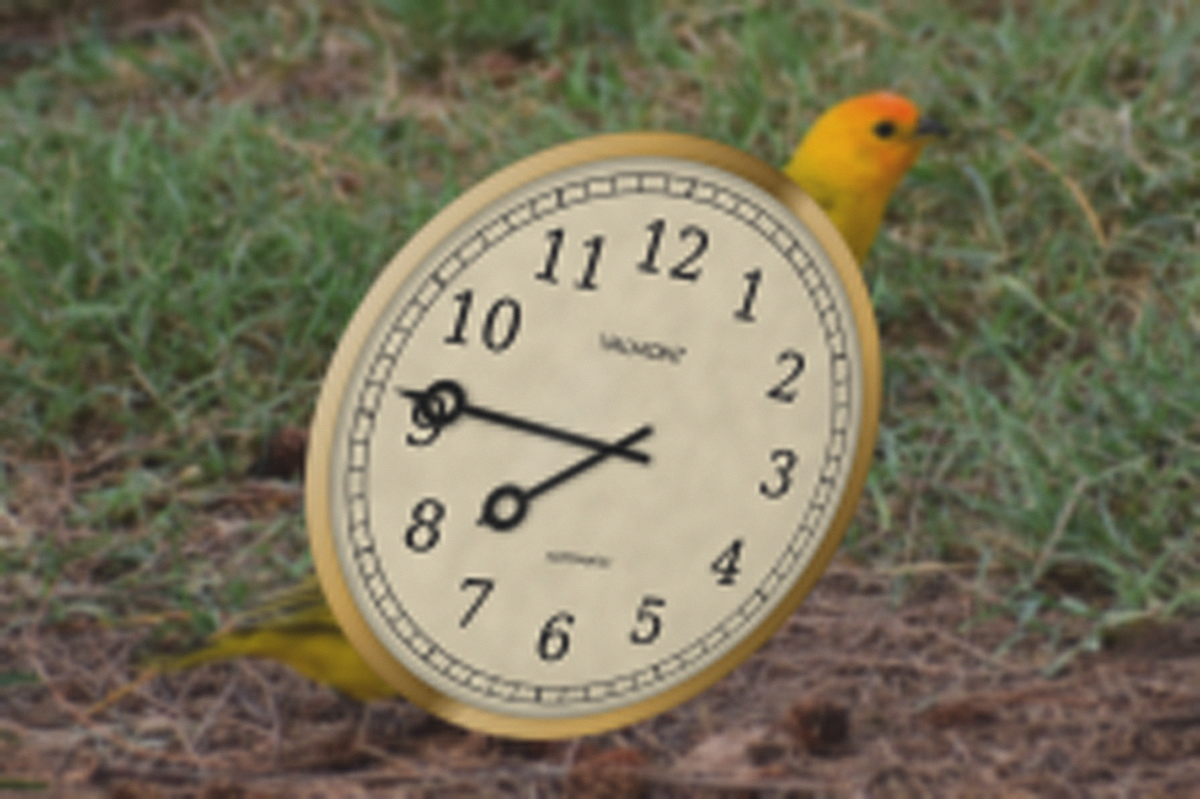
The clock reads h=7 m=46
